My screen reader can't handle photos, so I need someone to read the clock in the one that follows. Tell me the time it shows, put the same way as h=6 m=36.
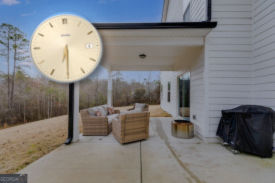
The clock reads h=6 m=30
